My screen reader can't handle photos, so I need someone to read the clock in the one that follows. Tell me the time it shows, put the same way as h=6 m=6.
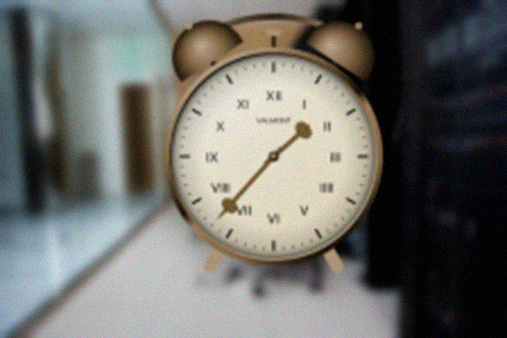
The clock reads h=1 m=37
